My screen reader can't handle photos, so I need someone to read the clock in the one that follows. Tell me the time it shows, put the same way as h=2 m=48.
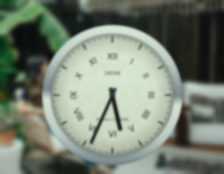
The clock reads h=5 m=34
